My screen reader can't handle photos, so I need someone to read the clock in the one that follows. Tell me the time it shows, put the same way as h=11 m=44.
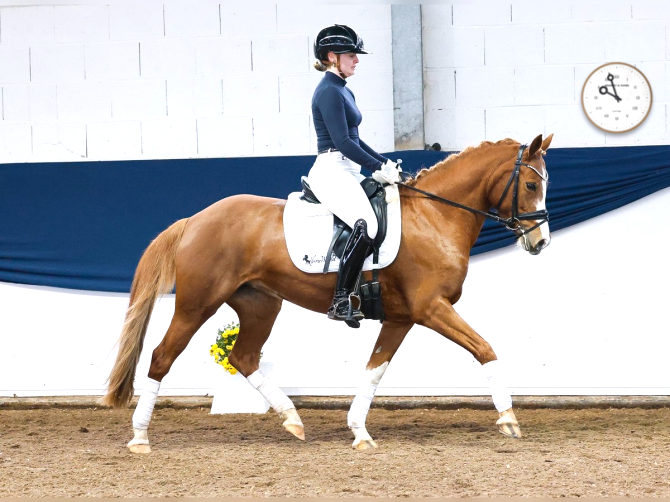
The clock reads h=9 m=57
